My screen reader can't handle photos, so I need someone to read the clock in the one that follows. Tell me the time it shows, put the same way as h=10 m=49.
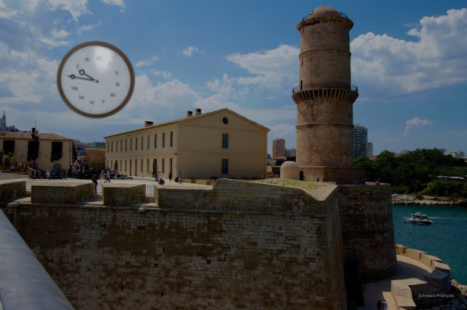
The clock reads h=9 m=45
